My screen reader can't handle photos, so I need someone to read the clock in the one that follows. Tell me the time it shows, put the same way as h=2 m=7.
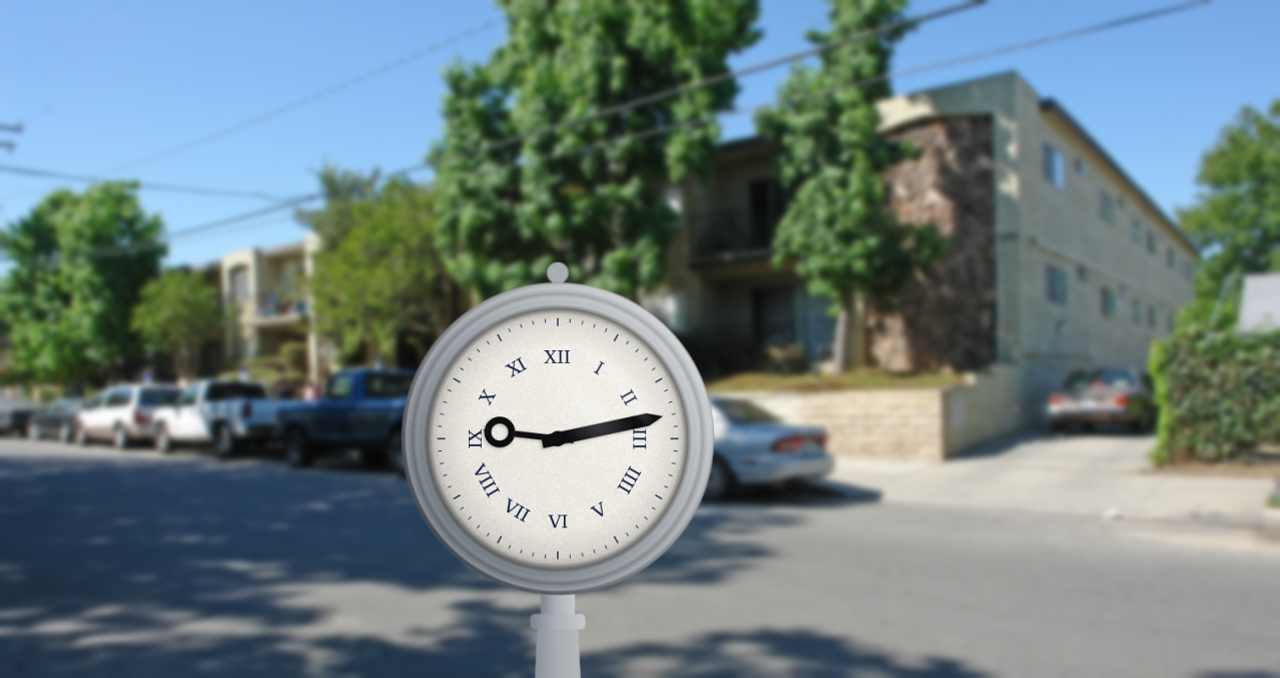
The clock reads h=9 m=13
